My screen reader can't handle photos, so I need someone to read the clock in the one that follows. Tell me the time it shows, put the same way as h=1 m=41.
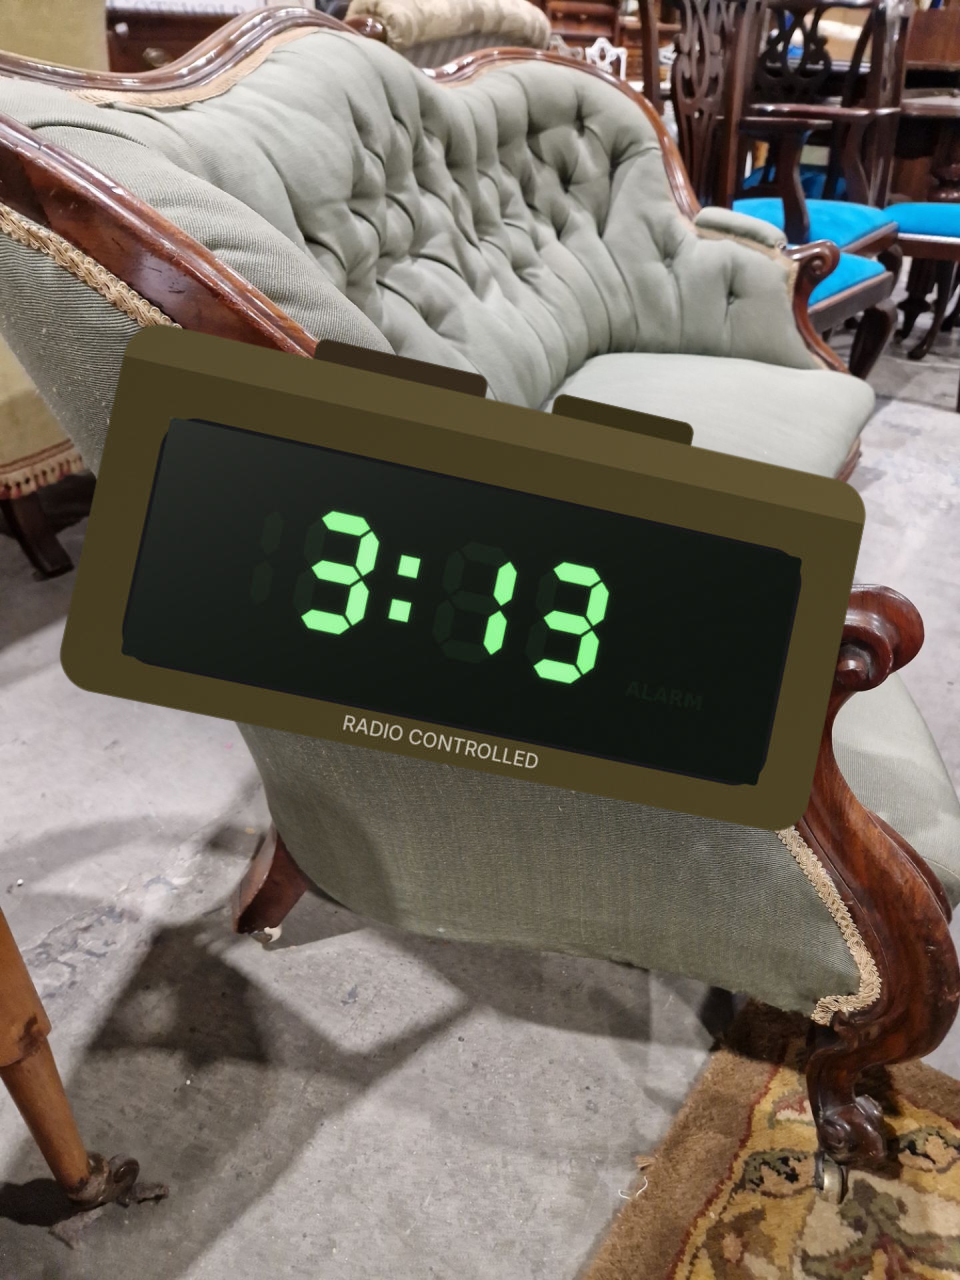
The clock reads h=3 m=13
